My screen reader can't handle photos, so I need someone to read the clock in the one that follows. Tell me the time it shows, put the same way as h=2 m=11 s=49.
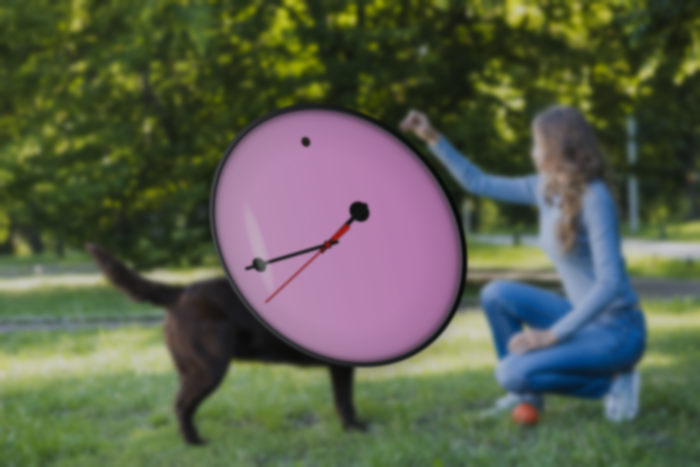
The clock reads h=1 m=42 s=39
